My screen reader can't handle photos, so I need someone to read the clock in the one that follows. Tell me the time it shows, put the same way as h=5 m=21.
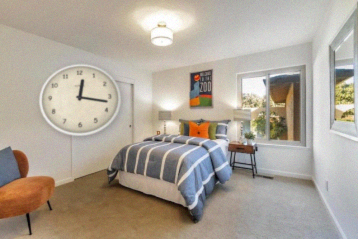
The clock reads h=12 m=17
